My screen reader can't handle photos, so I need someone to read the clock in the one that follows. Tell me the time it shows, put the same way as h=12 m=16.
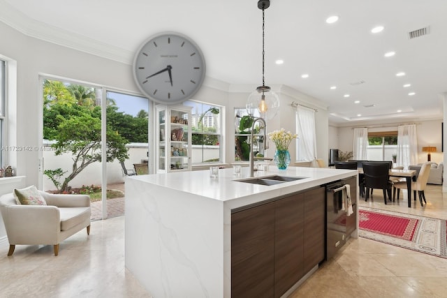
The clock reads h=5 m=41
